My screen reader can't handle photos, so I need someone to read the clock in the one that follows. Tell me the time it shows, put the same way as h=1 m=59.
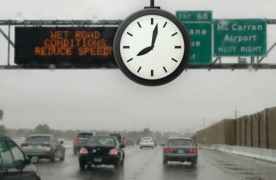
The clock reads h=8 m=2
